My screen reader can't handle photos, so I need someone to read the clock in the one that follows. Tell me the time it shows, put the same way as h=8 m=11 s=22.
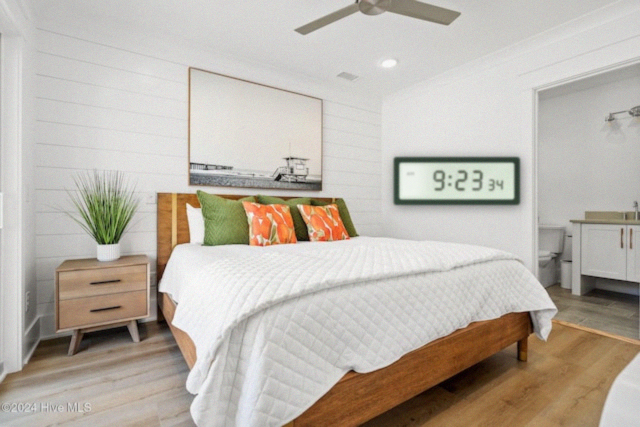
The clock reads h=9 m=23 s=34
